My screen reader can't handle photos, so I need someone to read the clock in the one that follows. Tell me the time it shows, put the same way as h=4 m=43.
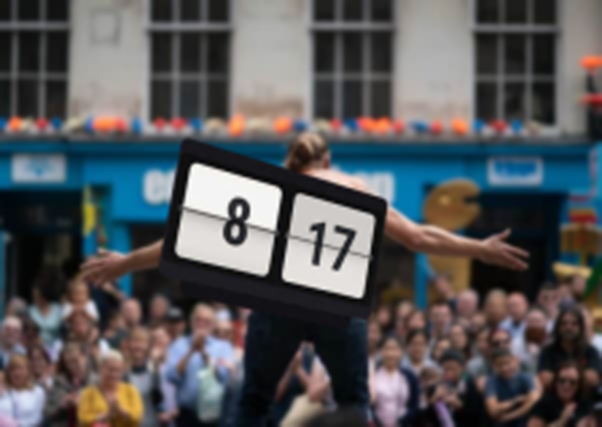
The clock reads h=8 m=17
